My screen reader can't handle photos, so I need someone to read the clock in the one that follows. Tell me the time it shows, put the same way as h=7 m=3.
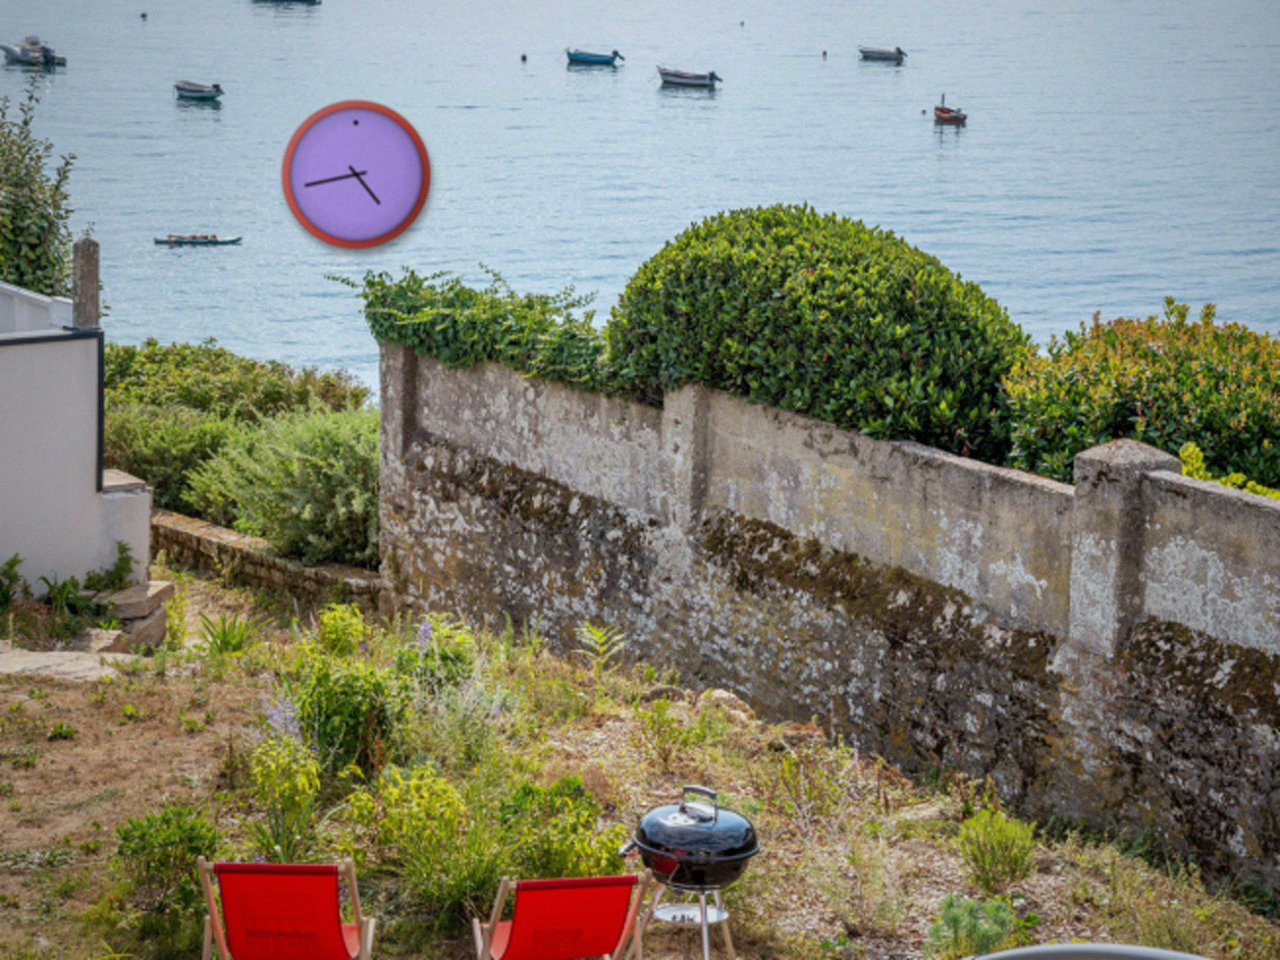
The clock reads h=4 m=43
